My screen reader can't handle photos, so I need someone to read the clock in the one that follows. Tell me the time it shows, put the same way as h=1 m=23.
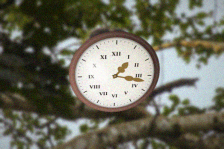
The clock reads h=1 m=17
